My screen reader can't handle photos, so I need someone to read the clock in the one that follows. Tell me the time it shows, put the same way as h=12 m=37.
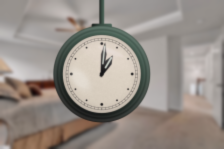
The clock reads h=1 m=1
